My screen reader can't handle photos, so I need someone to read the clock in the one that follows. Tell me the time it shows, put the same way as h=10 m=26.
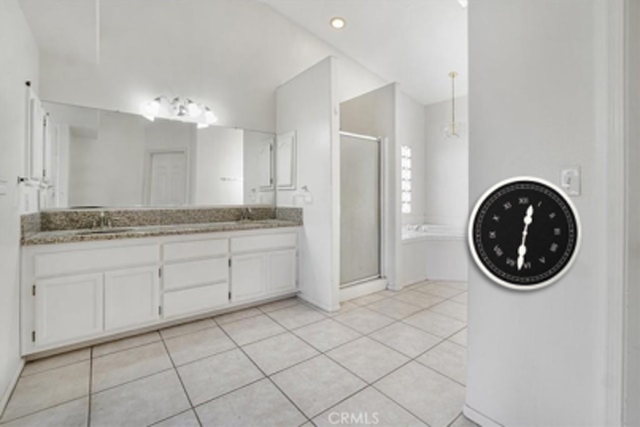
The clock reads h=12 m=32
